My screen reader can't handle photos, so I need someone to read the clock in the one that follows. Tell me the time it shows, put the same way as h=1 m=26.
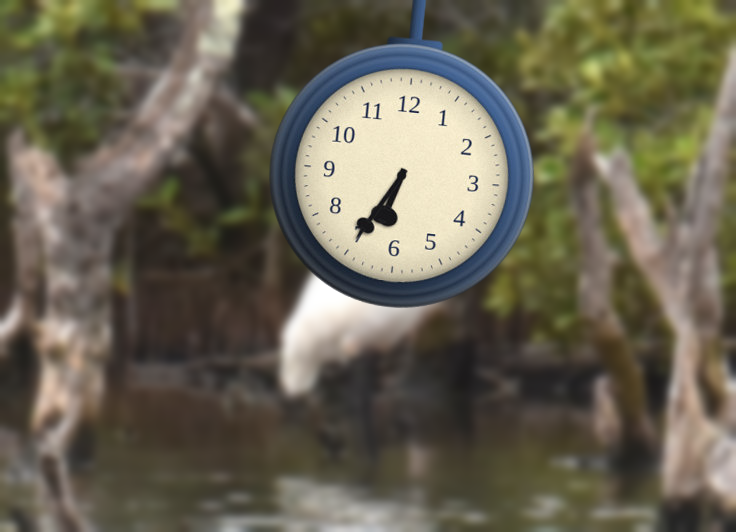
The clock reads h=6 m=35
